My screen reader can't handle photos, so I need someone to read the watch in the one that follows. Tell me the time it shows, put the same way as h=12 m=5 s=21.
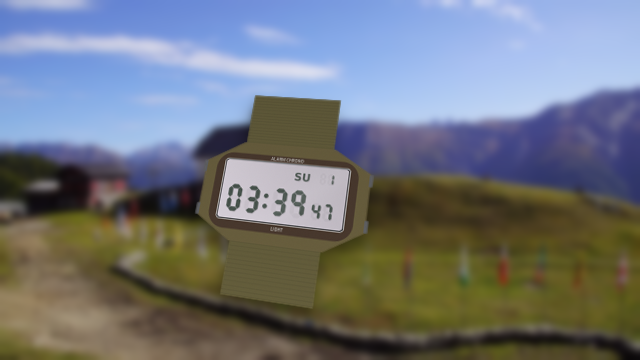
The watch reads h=3 m=39 s=47
